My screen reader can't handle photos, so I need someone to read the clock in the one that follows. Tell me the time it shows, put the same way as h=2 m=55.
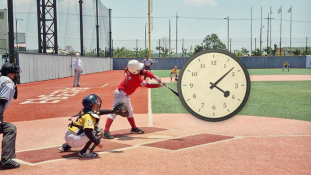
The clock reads h=4 m=8
